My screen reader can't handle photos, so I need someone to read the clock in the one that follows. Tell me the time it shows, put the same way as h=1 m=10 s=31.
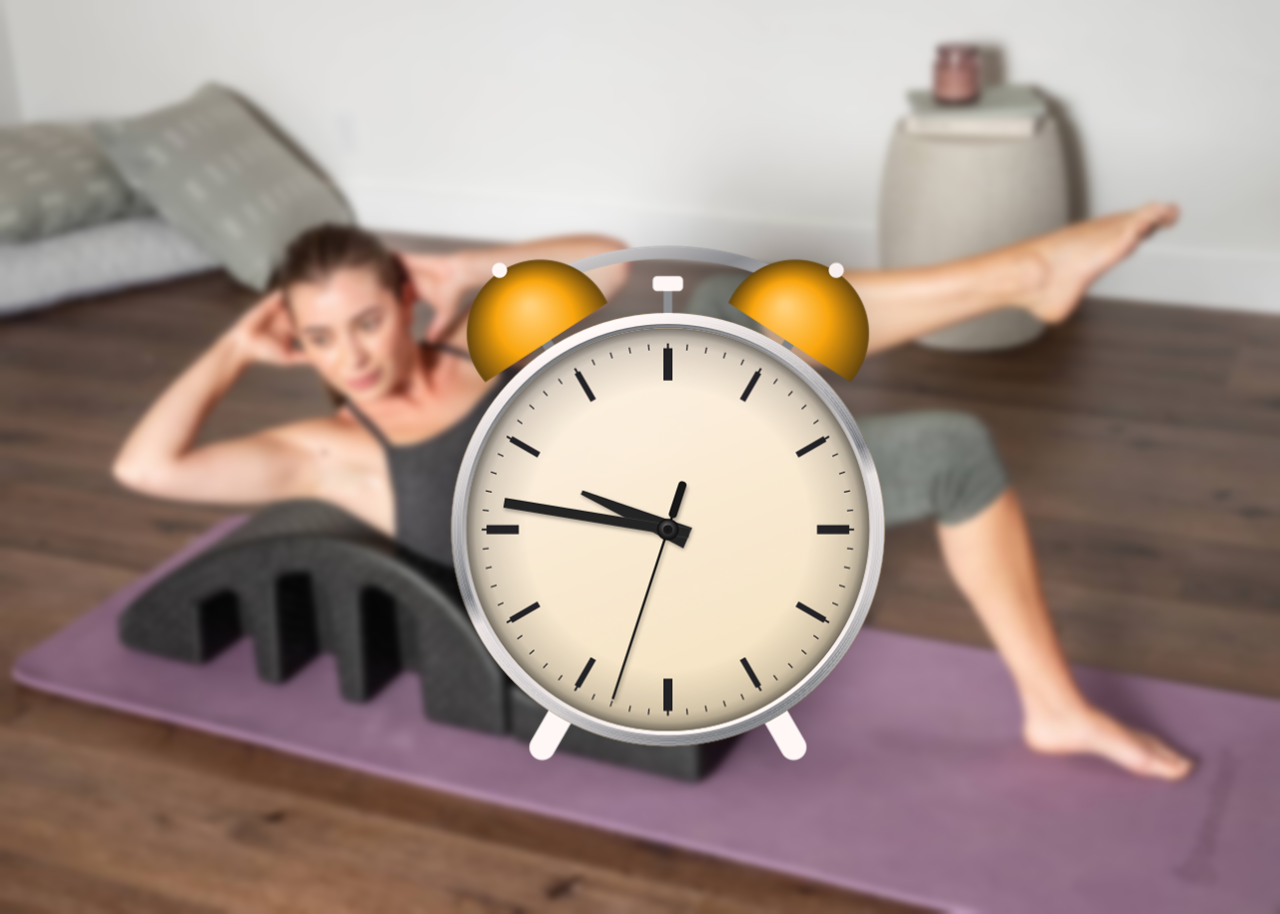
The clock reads h=9 m=46 s=33
